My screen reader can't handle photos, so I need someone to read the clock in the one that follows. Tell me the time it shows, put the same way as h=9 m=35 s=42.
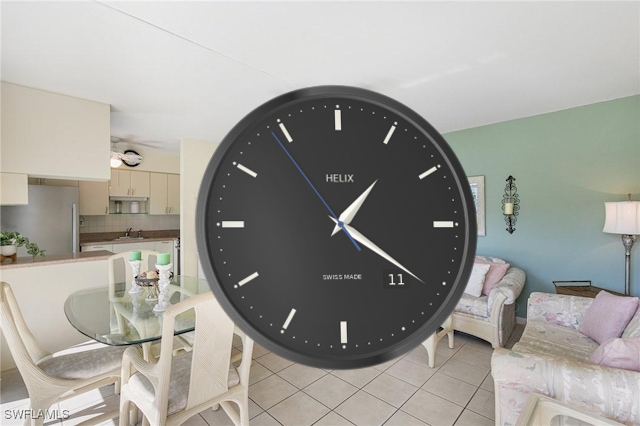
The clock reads h=1 m=20 s=54
